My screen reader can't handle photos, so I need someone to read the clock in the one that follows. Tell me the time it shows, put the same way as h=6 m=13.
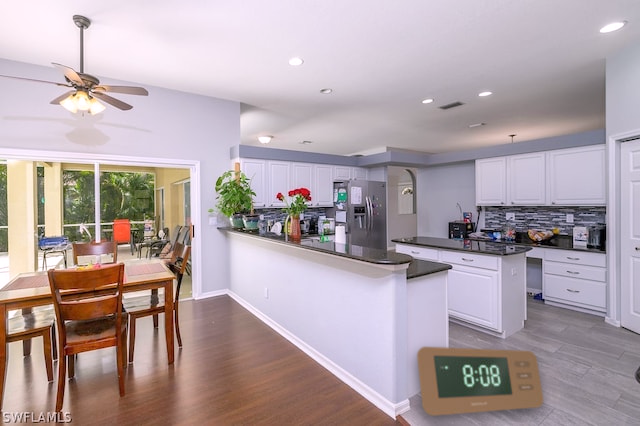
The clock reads h=8 m=8
